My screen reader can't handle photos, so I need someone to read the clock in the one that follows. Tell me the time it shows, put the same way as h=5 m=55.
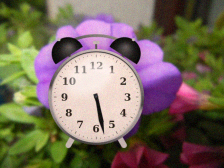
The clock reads h=5 m=28
